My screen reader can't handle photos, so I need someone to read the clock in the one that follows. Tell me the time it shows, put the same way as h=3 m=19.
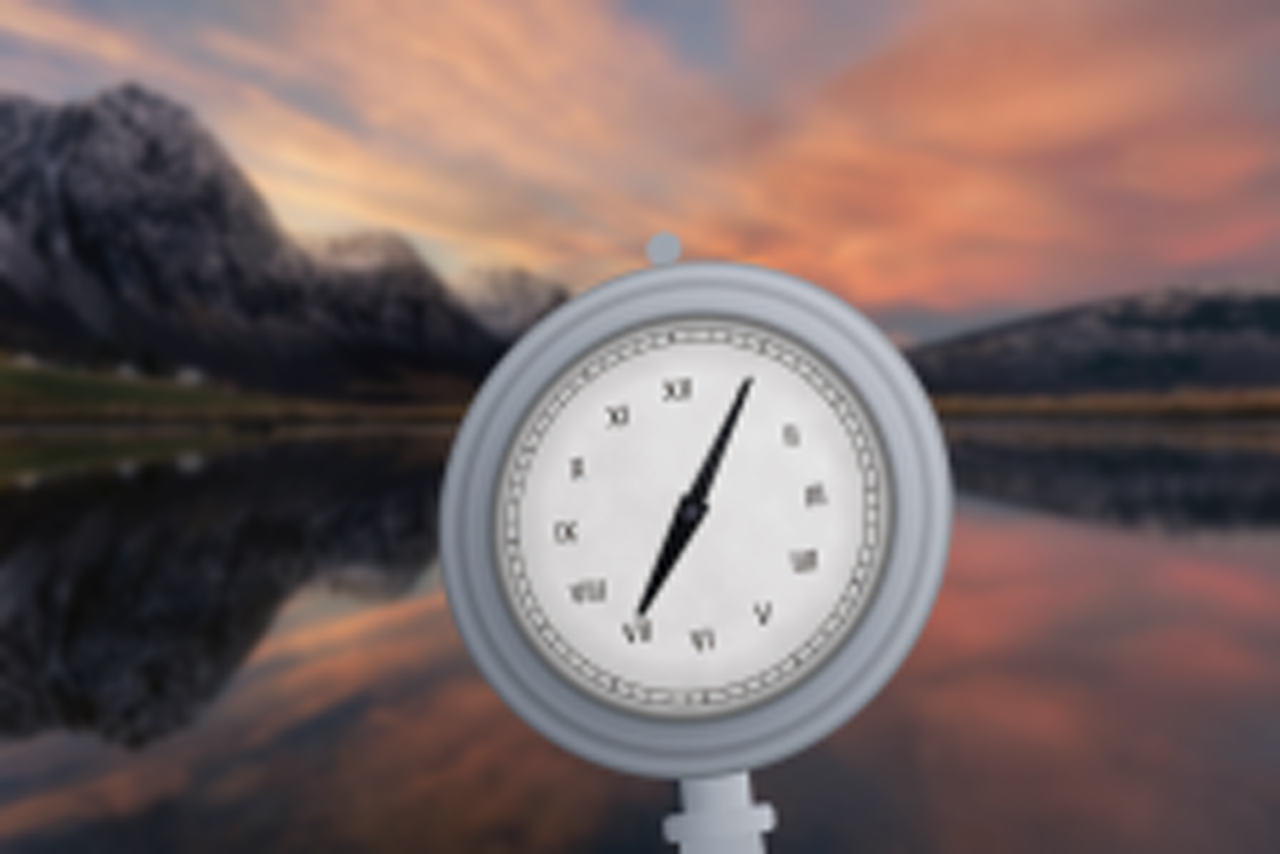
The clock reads h=7 m=5
